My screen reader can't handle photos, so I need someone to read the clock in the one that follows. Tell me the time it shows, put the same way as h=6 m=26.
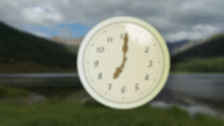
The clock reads h=7 m=1
